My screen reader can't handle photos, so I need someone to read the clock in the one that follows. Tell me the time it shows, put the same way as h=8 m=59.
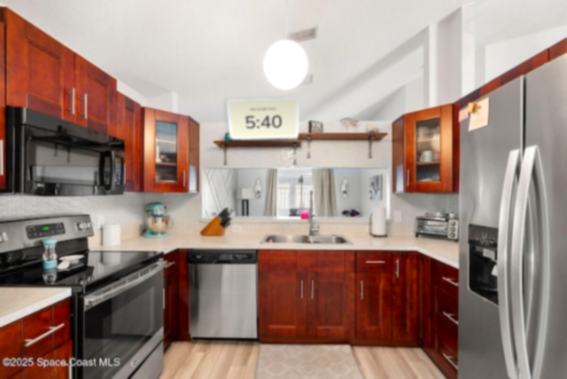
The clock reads h=5 m=40
